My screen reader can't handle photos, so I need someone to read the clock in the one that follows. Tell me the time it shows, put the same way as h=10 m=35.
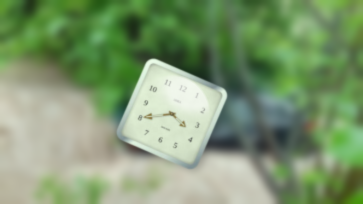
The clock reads h=3 m=40
